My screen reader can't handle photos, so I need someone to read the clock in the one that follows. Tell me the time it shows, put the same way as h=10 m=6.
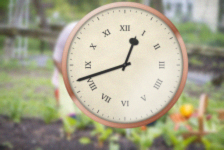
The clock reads h=12 m=42
